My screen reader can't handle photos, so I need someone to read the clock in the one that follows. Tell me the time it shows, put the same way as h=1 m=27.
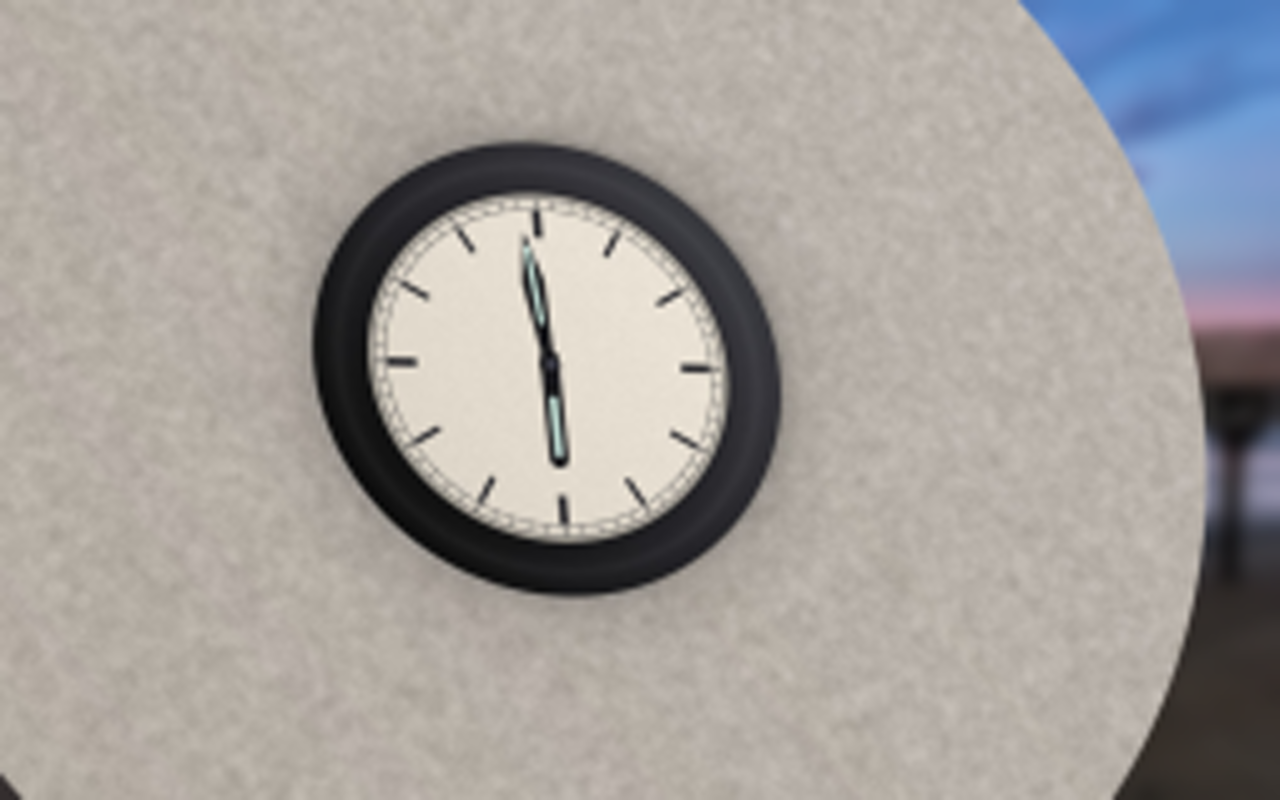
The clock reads h=5 m=59
